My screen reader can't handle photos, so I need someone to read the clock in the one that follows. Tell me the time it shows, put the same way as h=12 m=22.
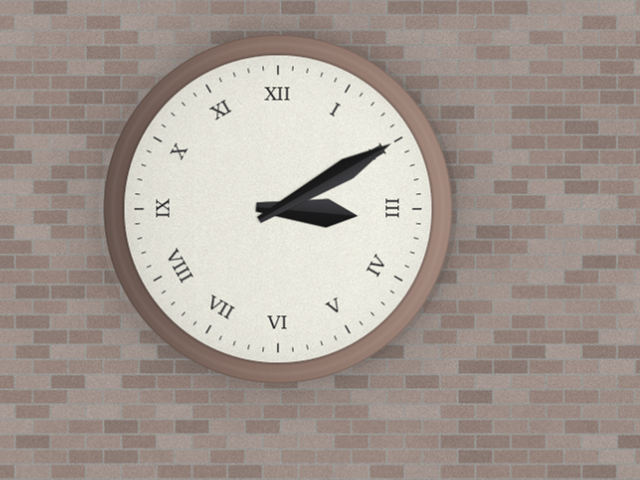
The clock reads h=3 m=10
